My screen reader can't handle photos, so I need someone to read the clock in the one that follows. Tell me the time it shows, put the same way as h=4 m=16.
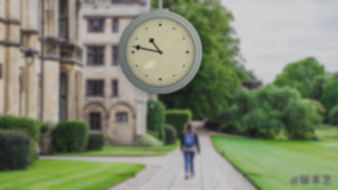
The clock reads h=10 m=47
